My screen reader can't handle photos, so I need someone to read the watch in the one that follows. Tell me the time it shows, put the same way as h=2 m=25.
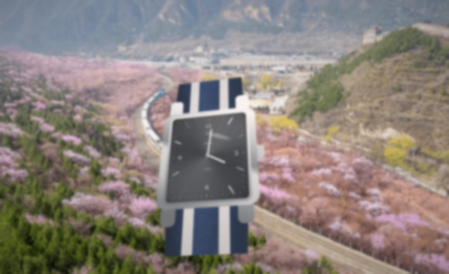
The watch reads h=4 m=1
